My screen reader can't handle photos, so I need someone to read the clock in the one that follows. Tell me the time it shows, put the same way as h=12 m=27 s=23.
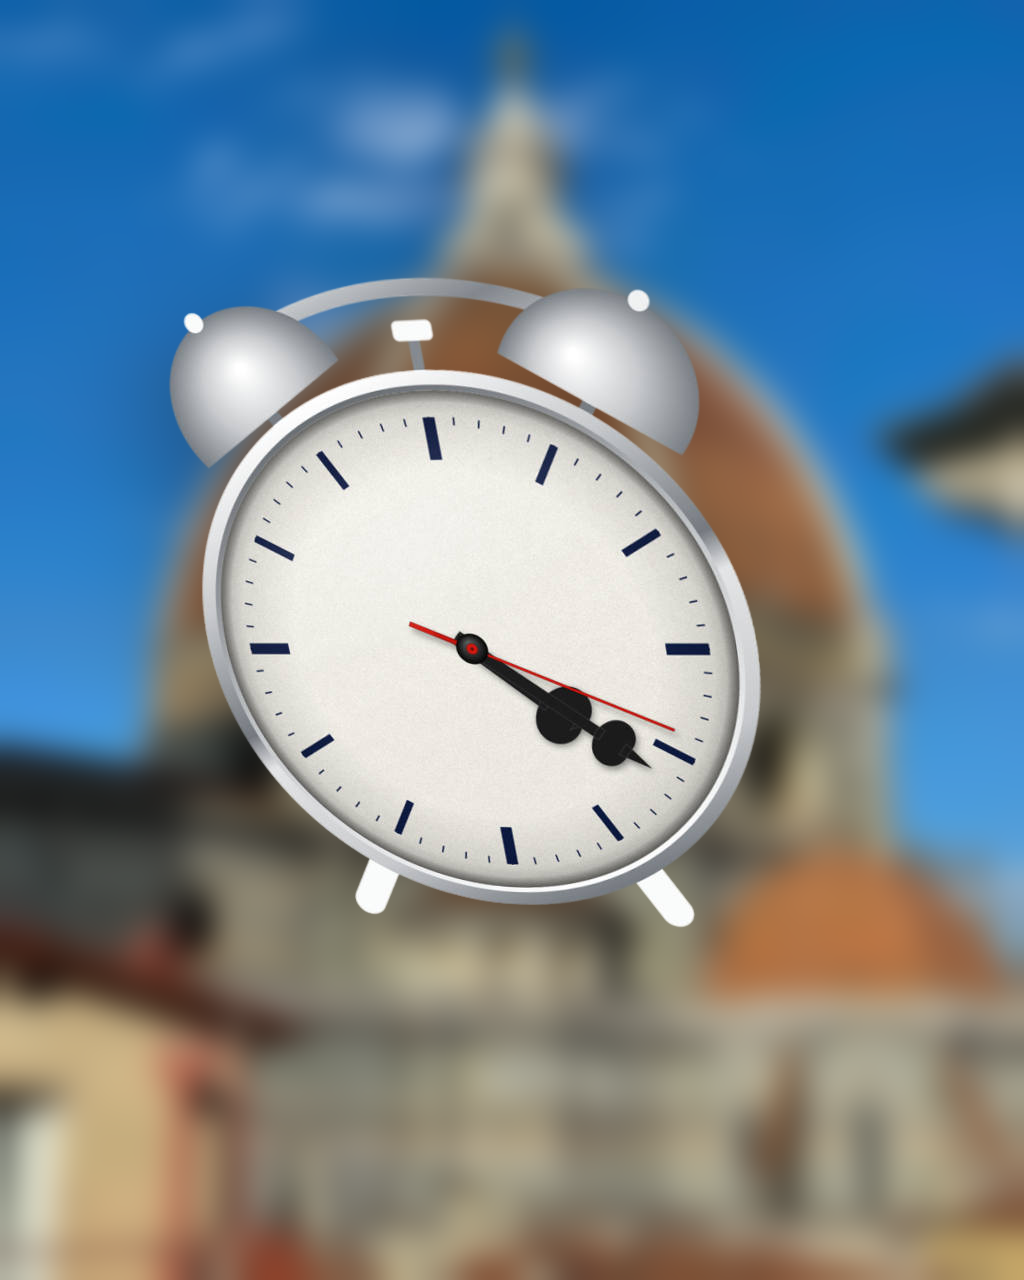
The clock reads h=4 m=21 s=19
